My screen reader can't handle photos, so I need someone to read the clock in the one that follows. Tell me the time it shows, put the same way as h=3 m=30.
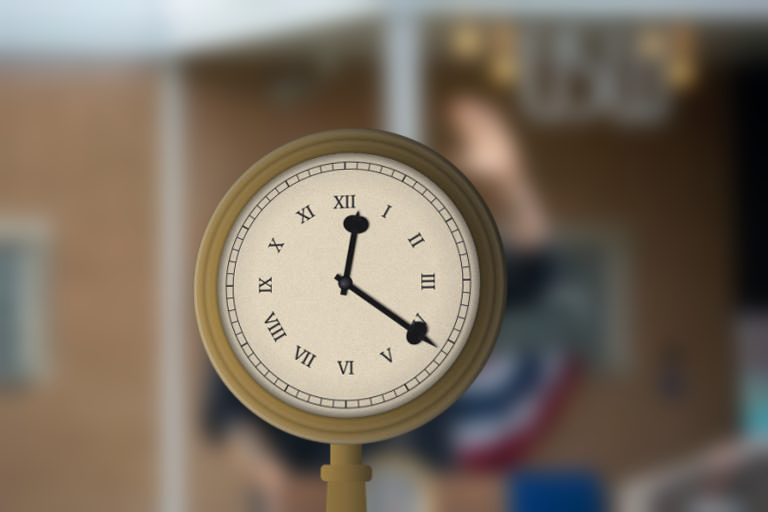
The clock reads h=12 m=21
